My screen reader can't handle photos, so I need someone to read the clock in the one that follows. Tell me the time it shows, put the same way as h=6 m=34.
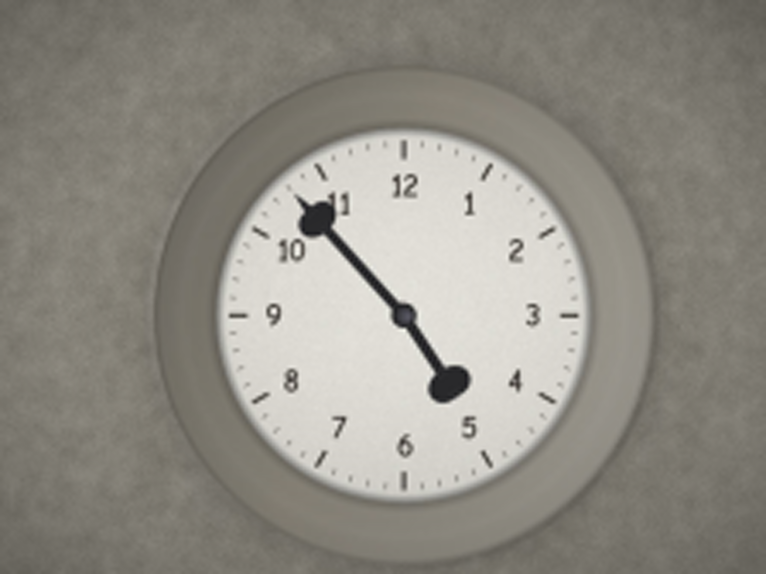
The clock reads h=4 m=53
